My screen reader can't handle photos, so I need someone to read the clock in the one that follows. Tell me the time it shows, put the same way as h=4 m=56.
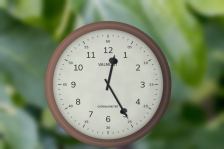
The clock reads h=12 m=25
